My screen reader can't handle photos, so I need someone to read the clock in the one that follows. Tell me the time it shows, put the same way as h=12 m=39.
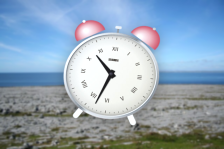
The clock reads h=10 m=33
